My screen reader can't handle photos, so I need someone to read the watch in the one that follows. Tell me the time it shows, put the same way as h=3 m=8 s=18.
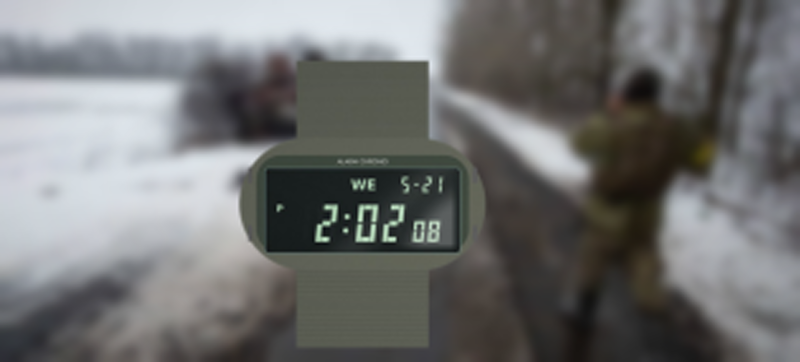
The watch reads h=2 m=2 s=8
